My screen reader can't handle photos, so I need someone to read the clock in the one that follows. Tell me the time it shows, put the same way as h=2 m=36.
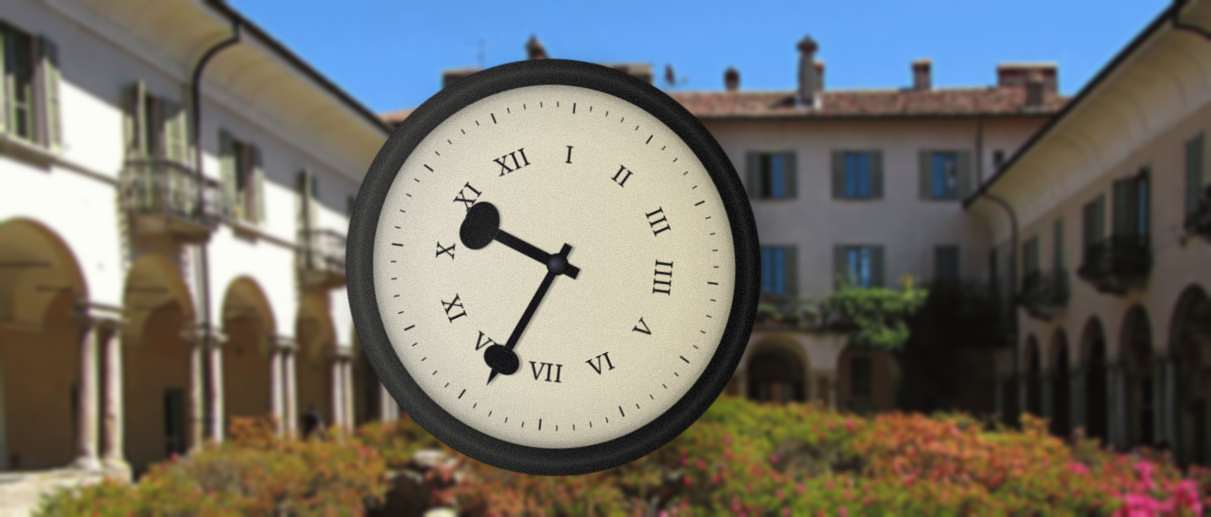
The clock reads h=10 m=39
